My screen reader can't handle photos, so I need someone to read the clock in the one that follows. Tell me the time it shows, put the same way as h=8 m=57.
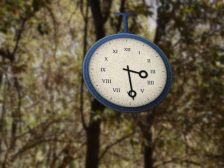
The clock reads h=3 m=29
